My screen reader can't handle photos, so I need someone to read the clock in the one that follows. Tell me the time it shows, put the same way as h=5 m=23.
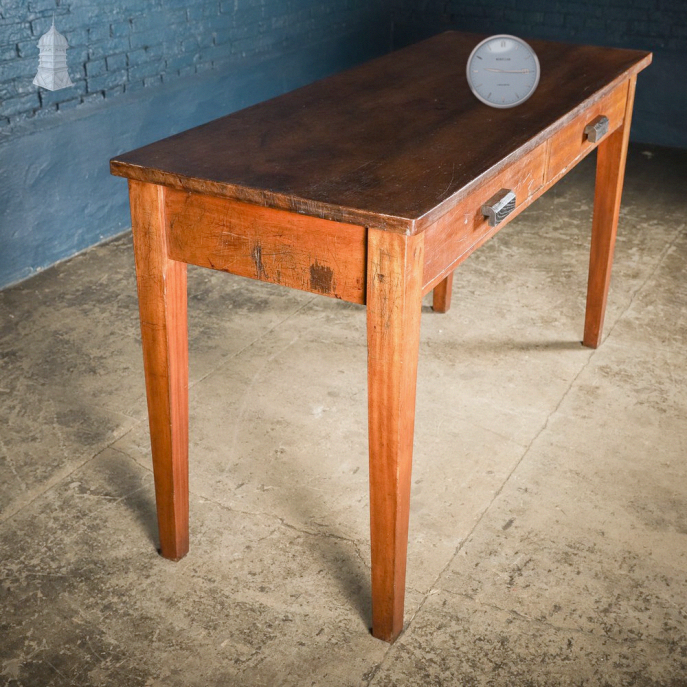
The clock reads h=9 m=15
